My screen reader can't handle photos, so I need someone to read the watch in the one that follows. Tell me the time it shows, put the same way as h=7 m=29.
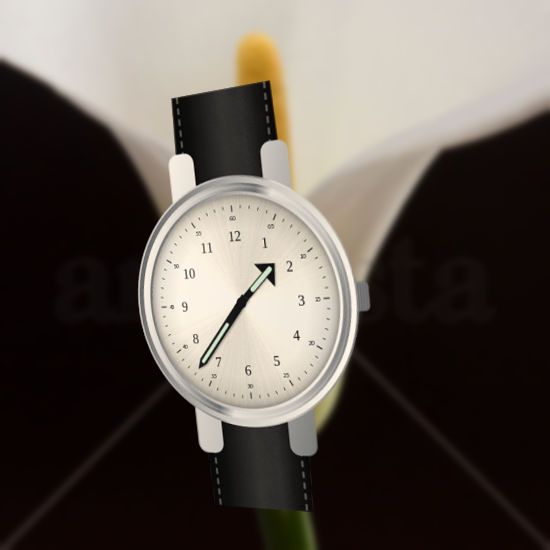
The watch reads h=1 m=37
